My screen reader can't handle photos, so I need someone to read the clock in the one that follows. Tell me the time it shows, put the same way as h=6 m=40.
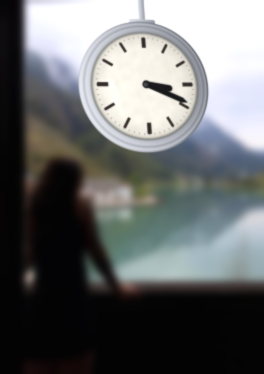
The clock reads h=3 m=19
